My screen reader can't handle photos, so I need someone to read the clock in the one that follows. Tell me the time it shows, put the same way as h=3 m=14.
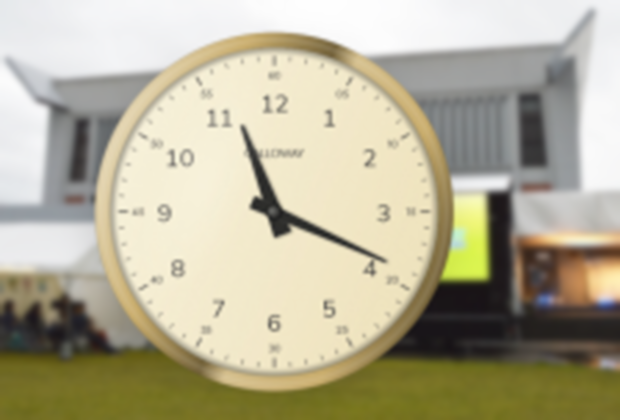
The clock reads h=11 m=19
